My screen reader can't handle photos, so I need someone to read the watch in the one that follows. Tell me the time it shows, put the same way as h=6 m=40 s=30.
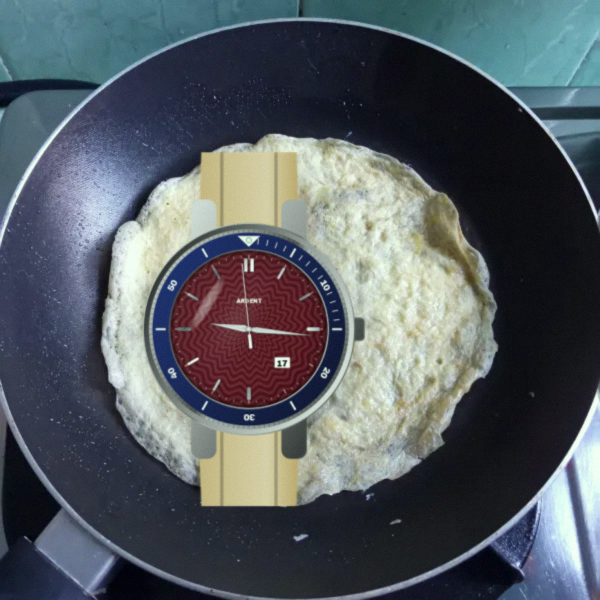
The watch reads h=9 m=15 s=59
